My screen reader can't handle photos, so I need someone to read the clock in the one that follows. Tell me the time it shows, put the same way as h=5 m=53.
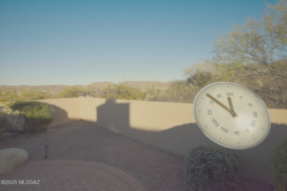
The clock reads h=11 m=52
